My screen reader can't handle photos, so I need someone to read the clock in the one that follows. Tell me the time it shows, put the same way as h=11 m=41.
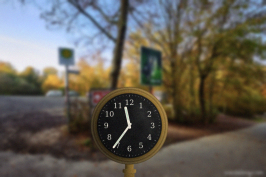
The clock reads h=11 m=36
